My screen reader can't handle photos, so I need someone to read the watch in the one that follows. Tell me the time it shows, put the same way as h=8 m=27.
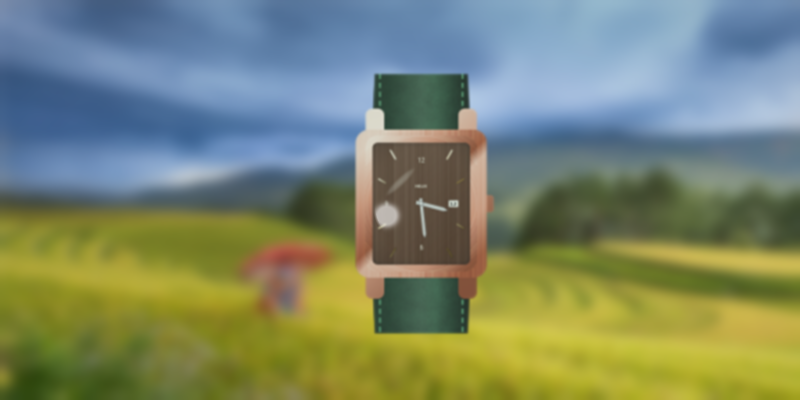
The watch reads h=3 m=29
